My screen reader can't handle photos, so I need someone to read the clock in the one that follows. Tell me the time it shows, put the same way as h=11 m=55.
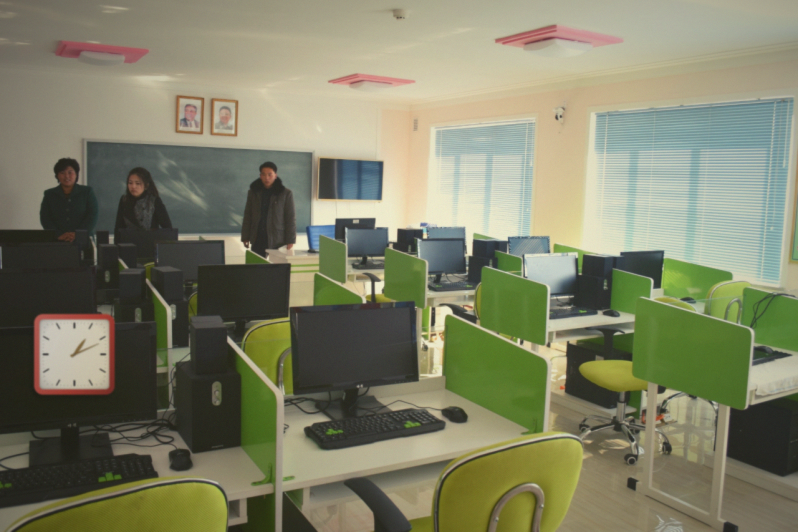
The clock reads h=1 m=11
